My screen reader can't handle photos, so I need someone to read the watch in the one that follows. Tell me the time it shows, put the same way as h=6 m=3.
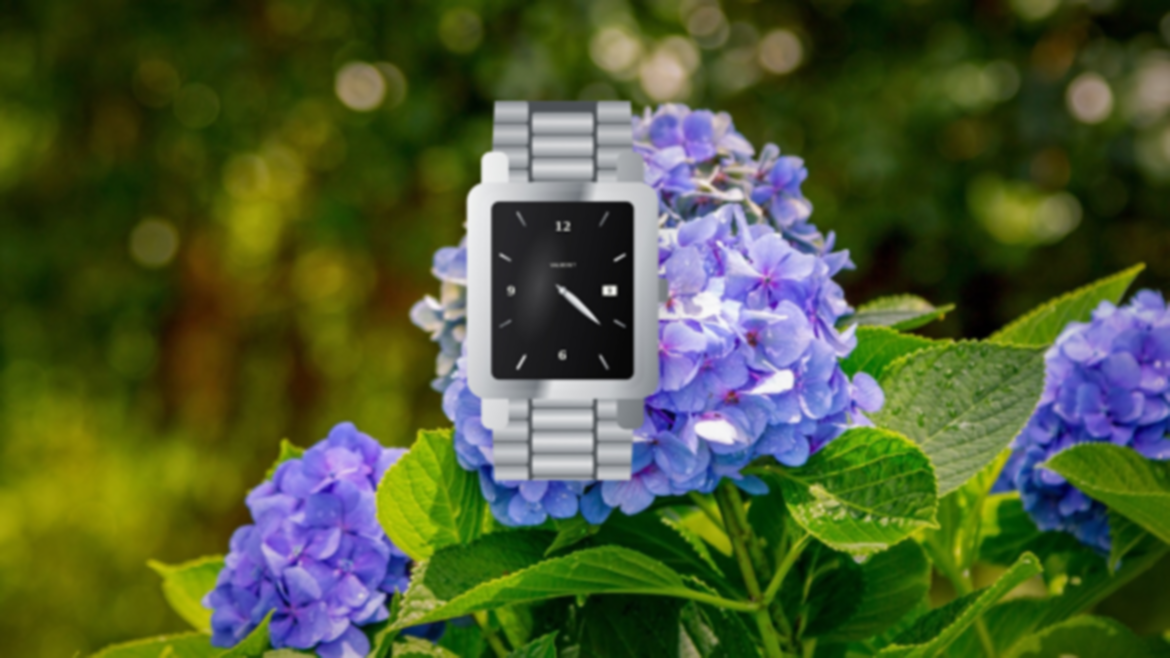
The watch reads h=4 m=22
